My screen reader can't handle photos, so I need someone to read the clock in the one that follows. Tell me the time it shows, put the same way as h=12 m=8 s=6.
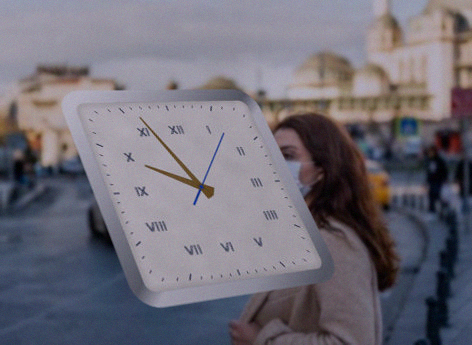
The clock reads h=9 m=56 s=7
